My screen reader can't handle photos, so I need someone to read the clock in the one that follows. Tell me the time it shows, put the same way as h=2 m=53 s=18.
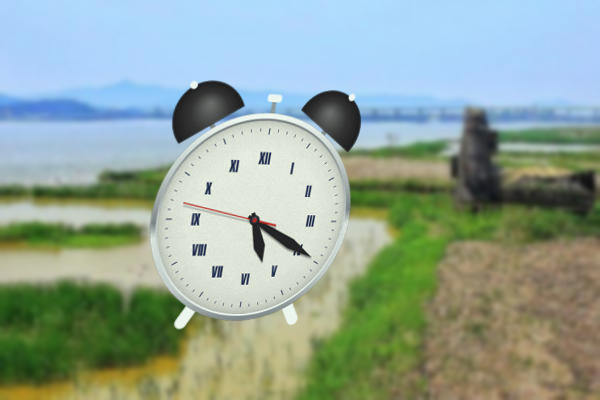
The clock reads h=5 m=19 s=47
